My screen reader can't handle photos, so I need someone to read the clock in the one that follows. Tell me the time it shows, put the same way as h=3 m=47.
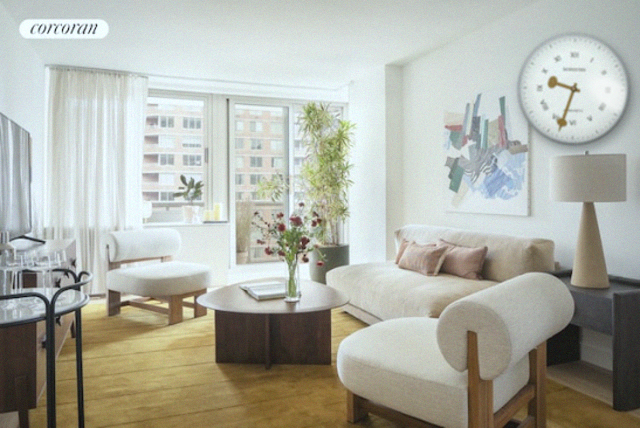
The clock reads h=9 m=33
